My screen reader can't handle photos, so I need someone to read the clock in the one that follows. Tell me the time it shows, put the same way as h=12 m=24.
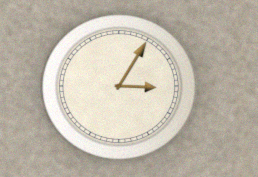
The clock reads h=3 m=5
